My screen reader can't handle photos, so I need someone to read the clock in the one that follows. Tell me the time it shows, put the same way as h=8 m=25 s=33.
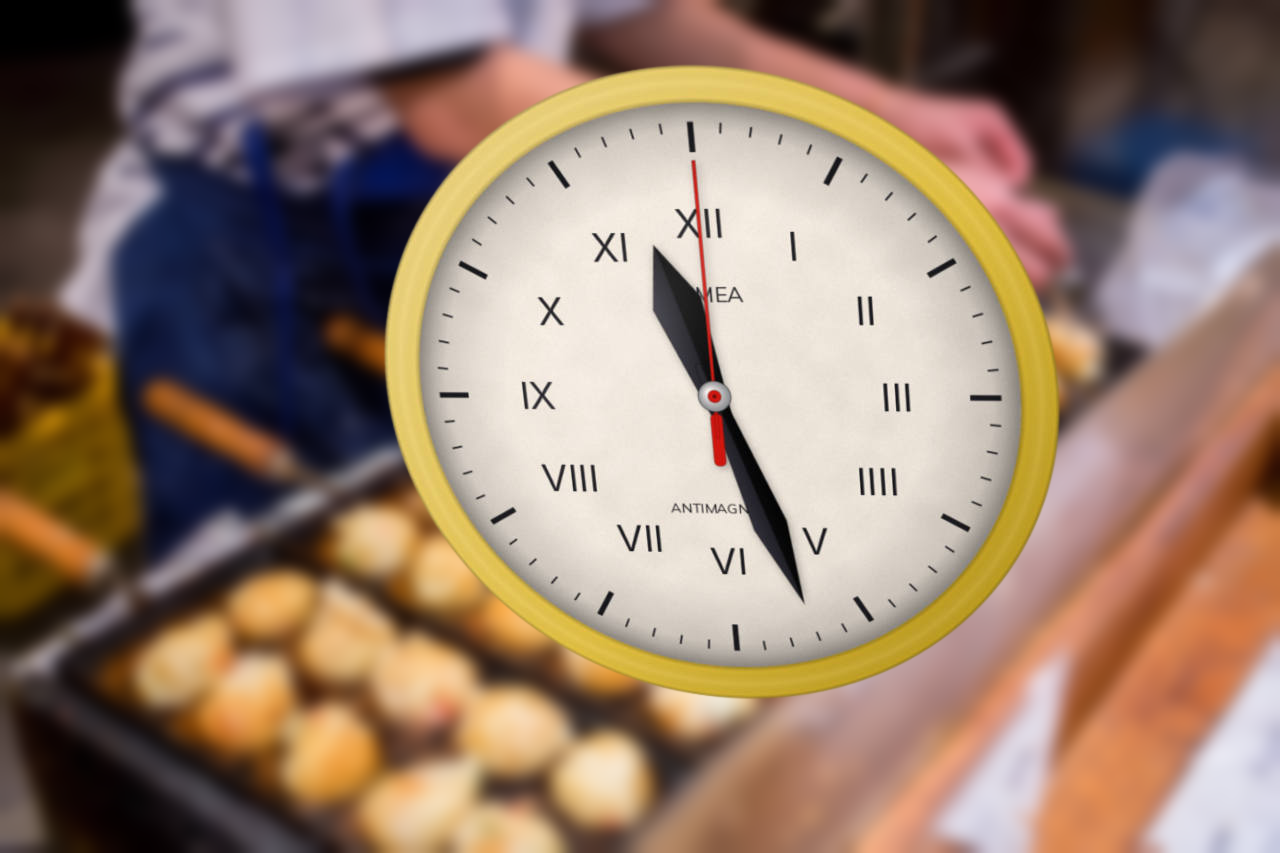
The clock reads h=11 m=27 s=0
